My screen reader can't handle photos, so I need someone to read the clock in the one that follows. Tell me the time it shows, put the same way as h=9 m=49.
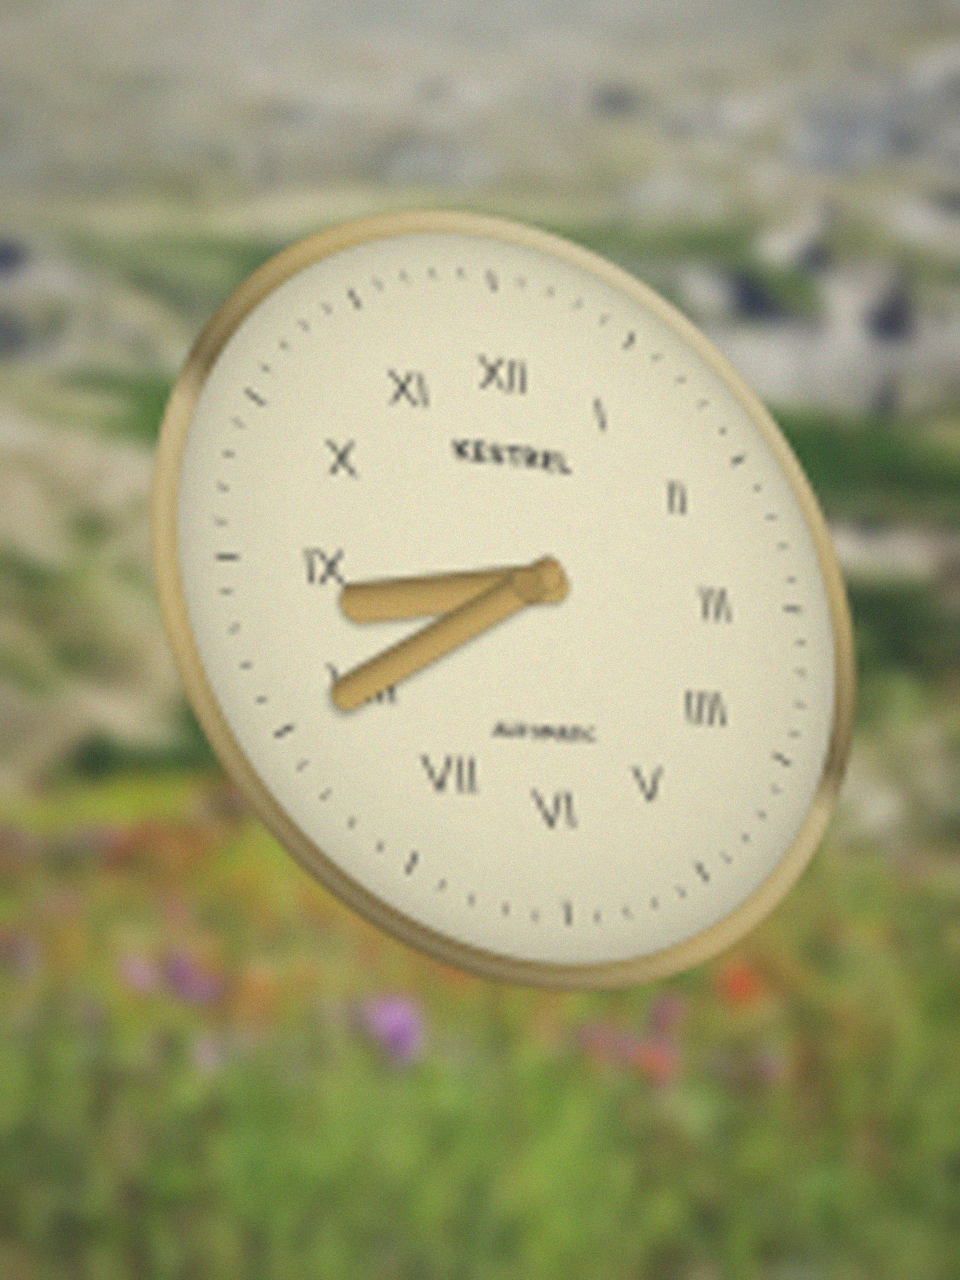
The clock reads h=8 m=40
